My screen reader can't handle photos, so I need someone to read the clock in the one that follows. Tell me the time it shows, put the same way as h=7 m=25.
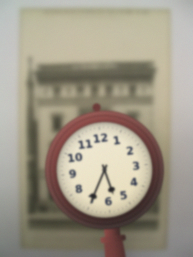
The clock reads h=5 m=35
